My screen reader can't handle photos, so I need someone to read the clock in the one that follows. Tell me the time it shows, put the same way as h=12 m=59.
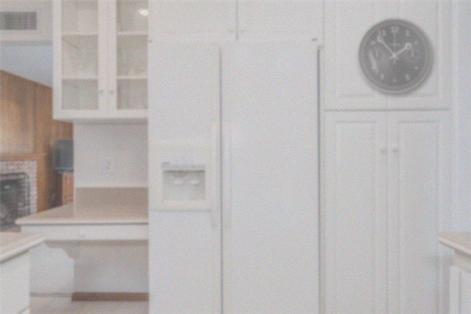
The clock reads h=1 m=53
